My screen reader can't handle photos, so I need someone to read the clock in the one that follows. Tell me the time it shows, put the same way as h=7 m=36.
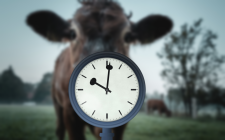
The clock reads h=10 m=1
